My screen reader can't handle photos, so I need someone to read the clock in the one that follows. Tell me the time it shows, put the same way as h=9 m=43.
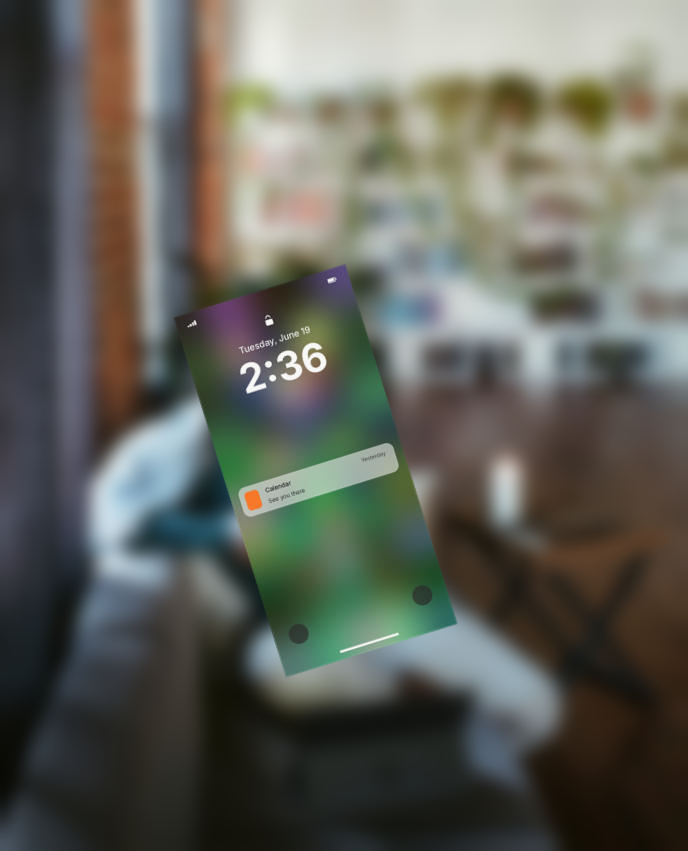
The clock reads h=2 m=36
